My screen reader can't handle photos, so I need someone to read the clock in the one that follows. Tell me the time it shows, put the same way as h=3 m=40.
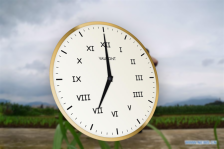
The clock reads h=7 m=0
